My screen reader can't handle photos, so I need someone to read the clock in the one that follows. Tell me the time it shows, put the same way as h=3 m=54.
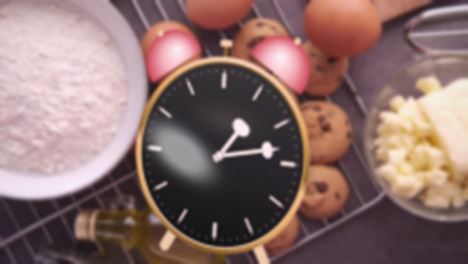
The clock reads h=1 m=13
